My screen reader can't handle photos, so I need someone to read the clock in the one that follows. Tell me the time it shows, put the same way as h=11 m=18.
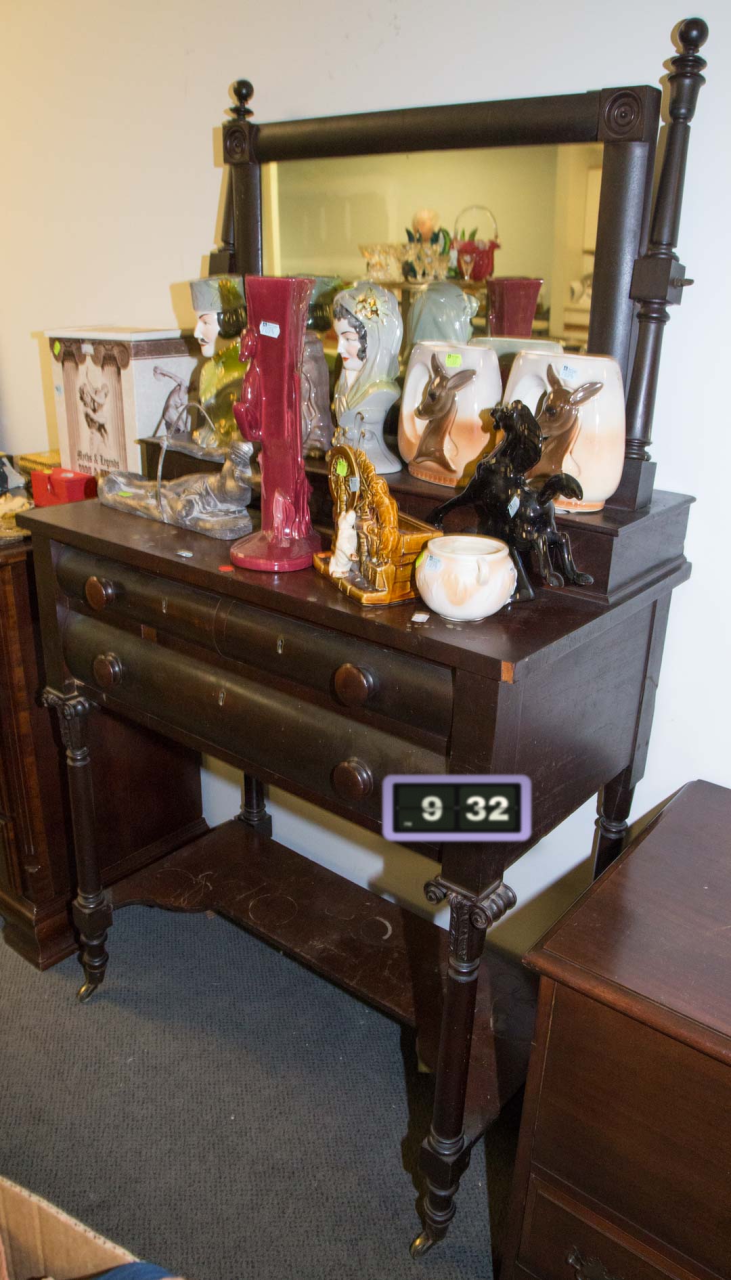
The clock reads h=9 m=32
